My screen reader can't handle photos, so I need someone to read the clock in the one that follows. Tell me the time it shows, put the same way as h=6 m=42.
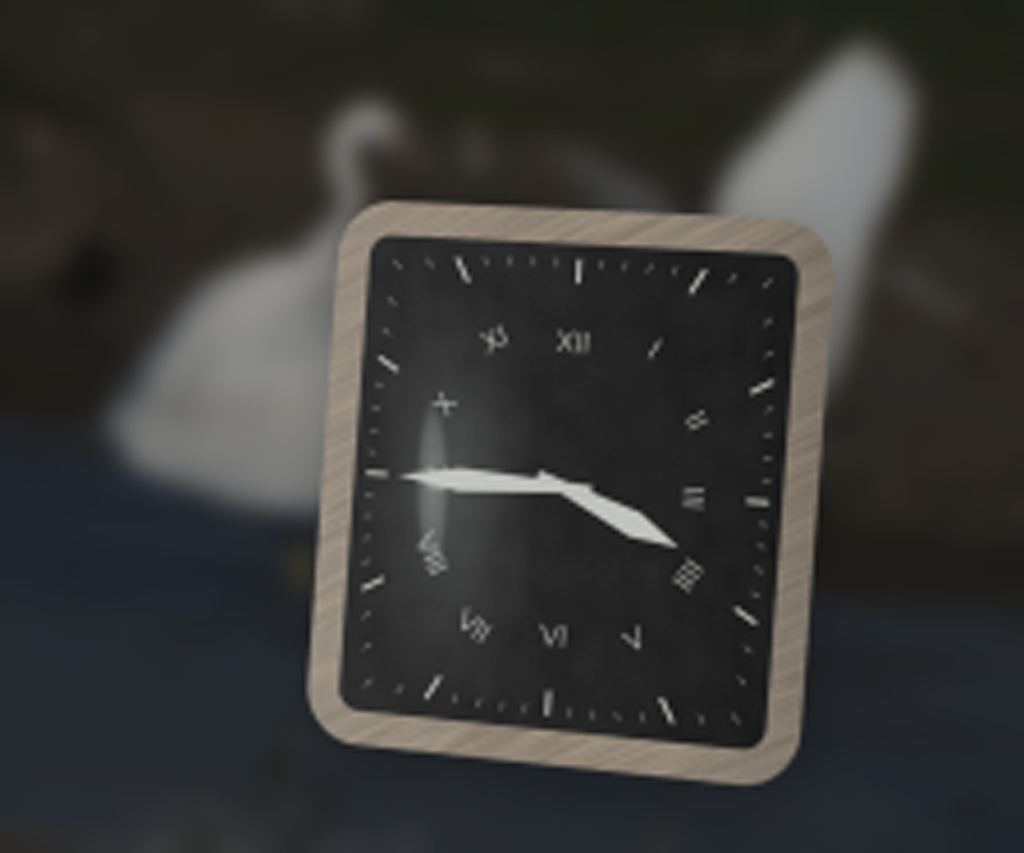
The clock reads h=3 m=45
